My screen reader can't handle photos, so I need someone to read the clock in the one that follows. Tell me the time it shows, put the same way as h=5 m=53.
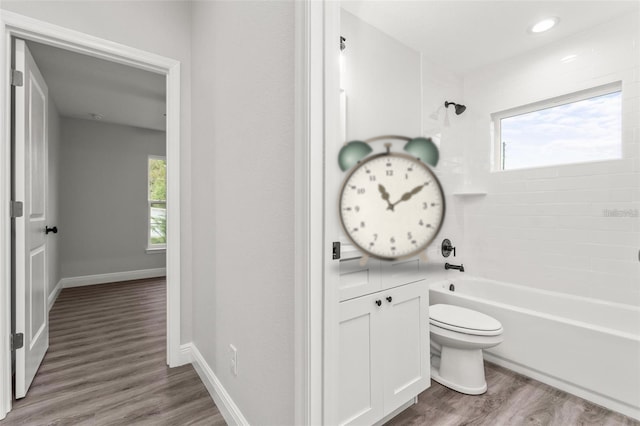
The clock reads h=11 m=10
